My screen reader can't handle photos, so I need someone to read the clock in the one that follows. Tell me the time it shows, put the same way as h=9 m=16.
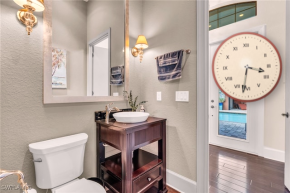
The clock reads h=3 m=32
